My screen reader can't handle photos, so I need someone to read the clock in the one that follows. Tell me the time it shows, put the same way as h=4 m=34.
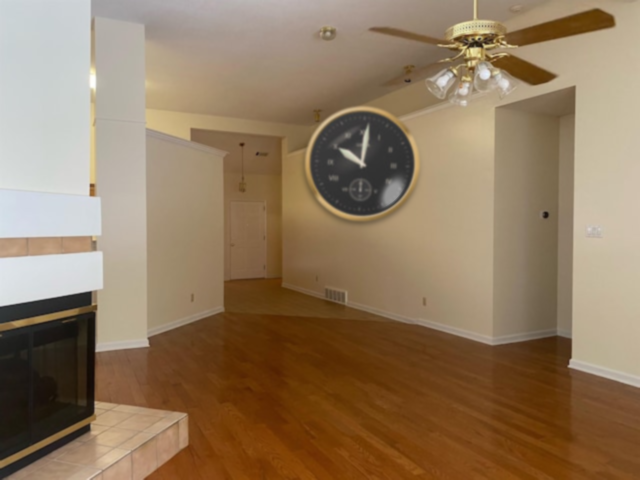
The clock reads h=10 m=1
